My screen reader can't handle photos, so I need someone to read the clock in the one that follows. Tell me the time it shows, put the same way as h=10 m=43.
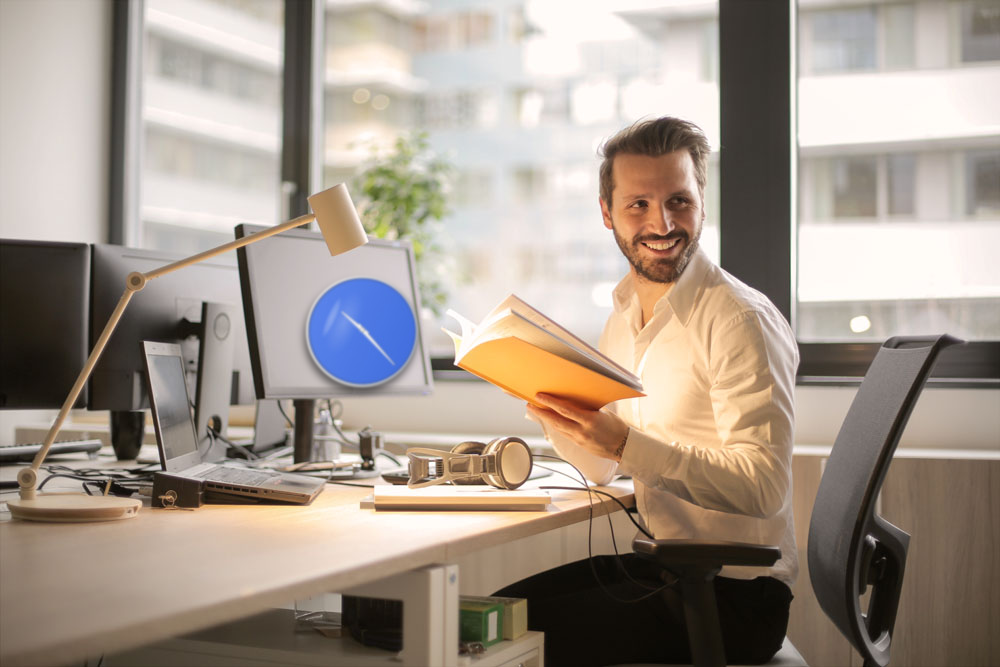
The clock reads h=10 m=23
